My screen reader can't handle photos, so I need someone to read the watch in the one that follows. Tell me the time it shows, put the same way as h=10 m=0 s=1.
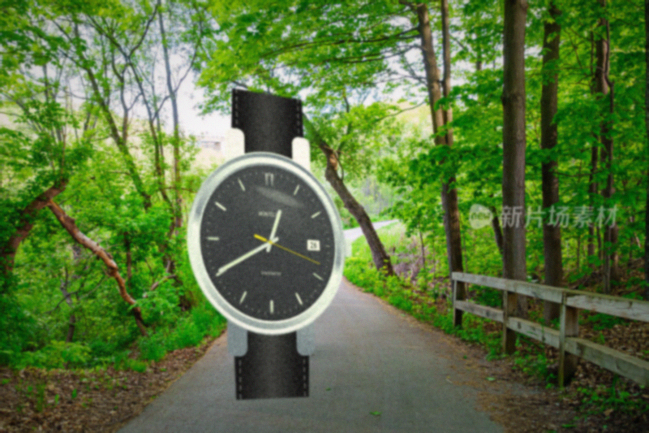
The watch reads h=12 m=40 s=18
